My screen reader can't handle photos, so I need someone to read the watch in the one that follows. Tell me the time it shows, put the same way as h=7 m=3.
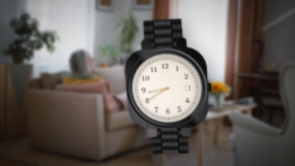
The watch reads h=8 m=40
